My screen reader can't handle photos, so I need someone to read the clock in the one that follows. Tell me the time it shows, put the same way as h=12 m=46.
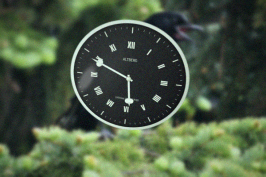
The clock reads h=5 m=49
